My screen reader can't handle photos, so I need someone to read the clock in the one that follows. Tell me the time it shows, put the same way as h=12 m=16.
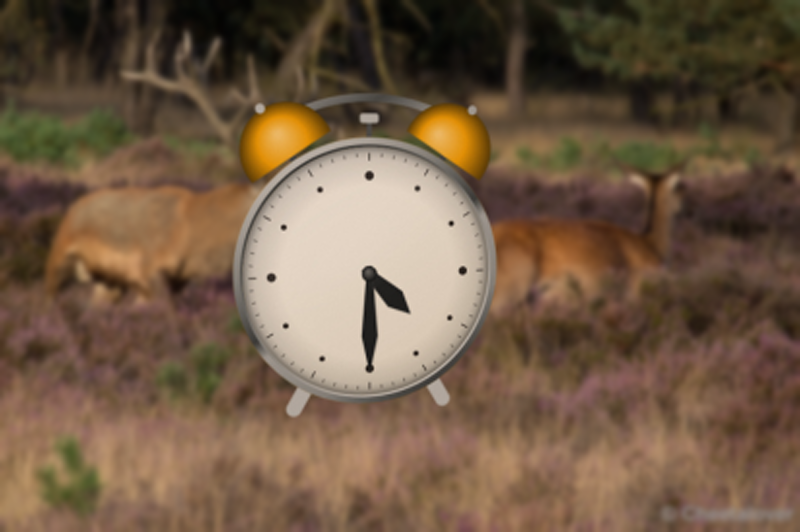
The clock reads h=4 m=30
